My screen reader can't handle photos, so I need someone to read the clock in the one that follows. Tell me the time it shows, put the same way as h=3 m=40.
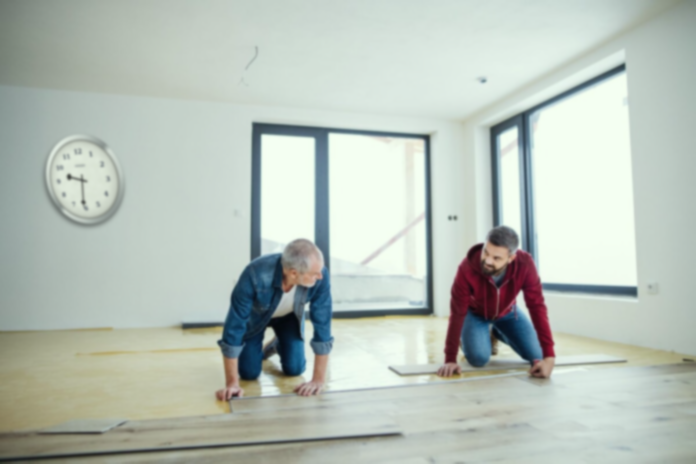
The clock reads h=9 m=31
